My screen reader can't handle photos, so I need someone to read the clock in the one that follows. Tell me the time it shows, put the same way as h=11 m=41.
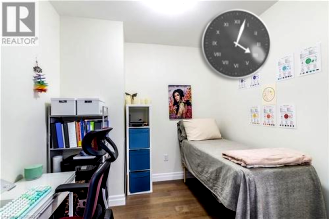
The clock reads h=4 m=3
